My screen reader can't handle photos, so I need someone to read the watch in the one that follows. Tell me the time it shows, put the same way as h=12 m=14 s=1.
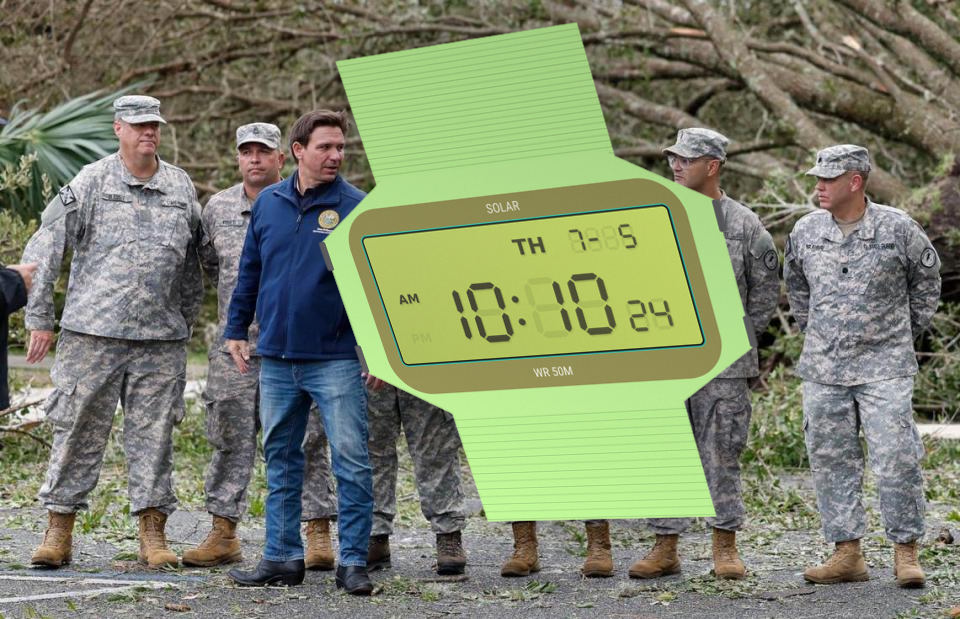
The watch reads h=10 m=10 s=24
